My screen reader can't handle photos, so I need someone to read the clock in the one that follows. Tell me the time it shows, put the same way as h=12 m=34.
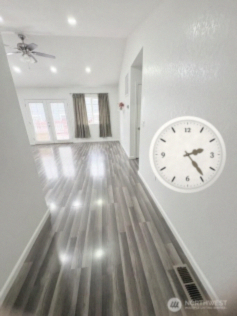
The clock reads h=2 m=24
